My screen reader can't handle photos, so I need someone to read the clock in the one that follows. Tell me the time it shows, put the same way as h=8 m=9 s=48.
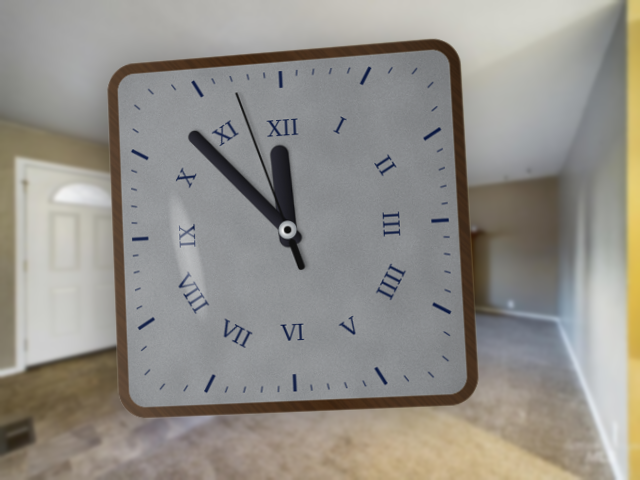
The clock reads h=11 m=52 s=57
